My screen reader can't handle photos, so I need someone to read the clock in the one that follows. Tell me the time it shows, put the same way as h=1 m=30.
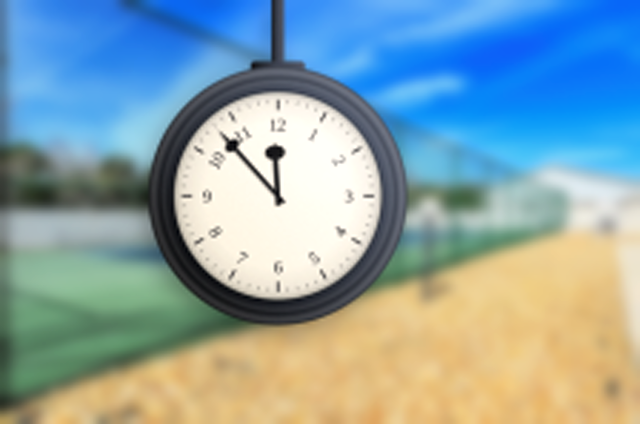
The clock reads h=11 m=53
